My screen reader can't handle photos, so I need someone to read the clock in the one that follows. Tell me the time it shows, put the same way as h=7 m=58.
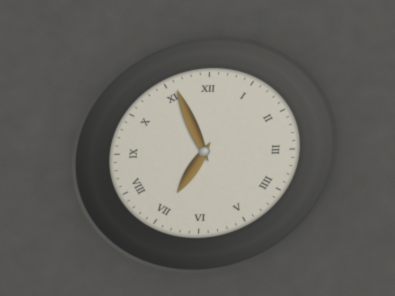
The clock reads h=6 m=56
